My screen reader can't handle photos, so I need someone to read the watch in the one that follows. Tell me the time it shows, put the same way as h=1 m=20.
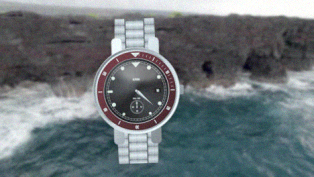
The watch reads h=4 m=22
